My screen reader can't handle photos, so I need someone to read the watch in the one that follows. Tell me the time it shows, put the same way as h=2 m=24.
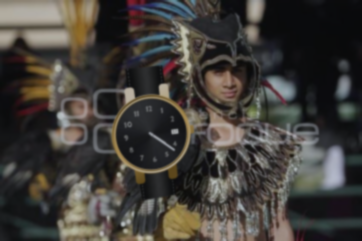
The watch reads h=4 m=22
